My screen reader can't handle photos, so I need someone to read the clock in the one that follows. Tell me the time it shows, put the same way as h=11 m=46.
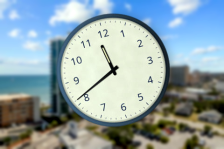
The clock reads h=11 m=41
